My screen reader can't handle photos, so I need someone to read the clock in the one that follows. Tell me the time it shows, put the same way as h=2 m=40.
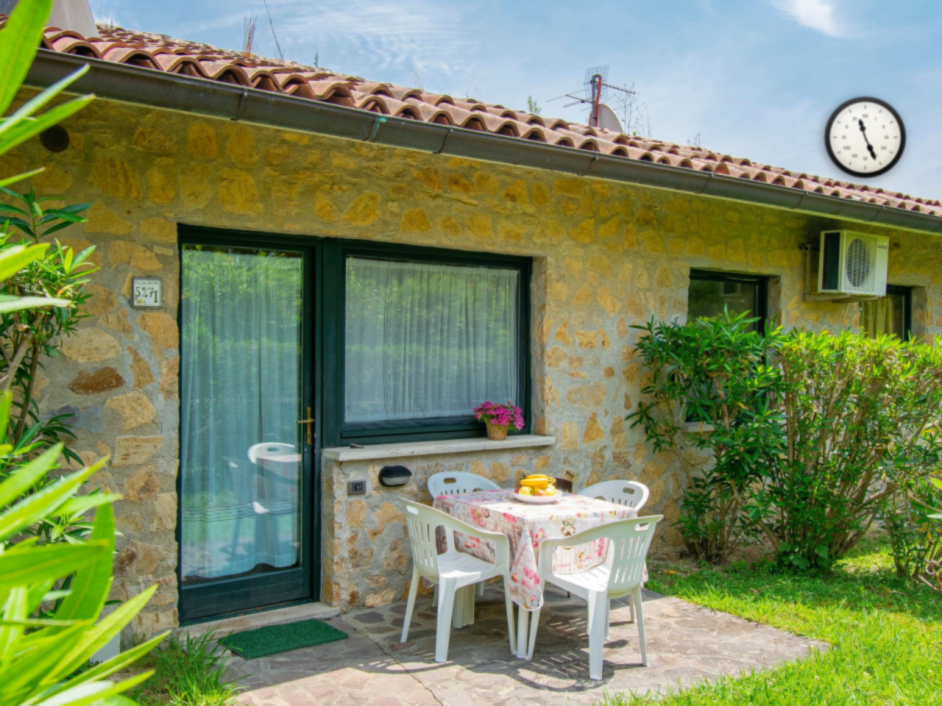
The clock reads h=11 m=26
